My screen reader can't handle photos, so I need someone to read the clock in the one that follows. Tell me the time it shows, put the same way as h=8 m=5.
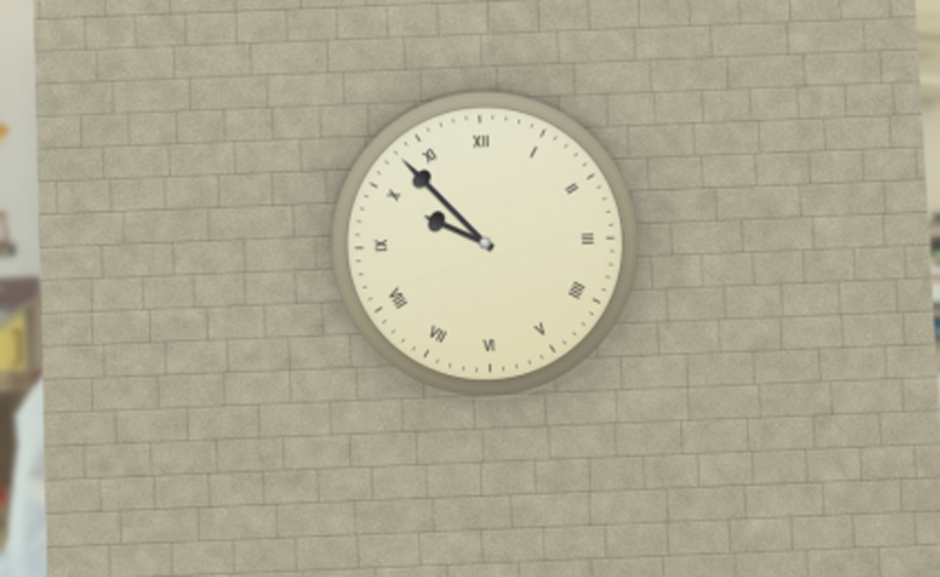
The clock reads h=9 m=53
